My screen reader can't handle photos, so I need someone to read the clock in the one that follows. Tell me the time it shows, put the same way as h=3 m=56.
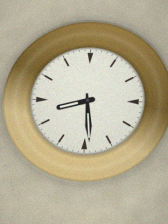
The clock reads h=8 m=29
